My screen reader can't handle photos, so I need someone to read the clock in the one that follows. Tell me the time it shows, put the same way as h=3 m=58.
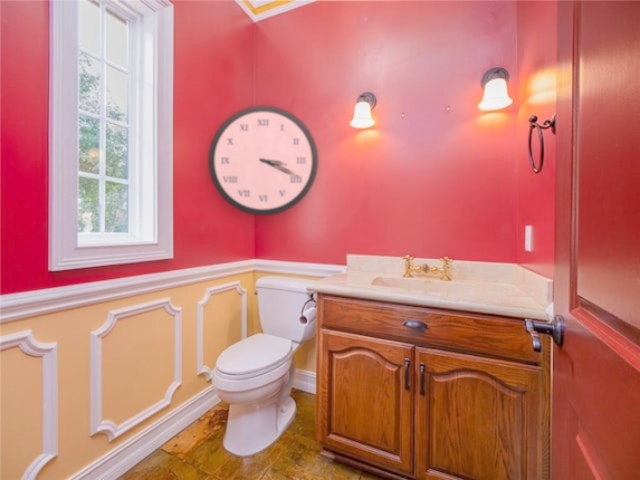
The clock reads h=3 m=19
